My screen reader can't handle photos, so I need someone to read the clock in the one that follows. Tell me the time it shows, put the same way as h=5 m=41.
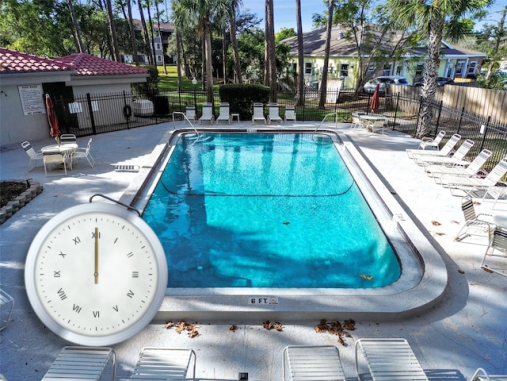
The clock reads h=12 m=0
